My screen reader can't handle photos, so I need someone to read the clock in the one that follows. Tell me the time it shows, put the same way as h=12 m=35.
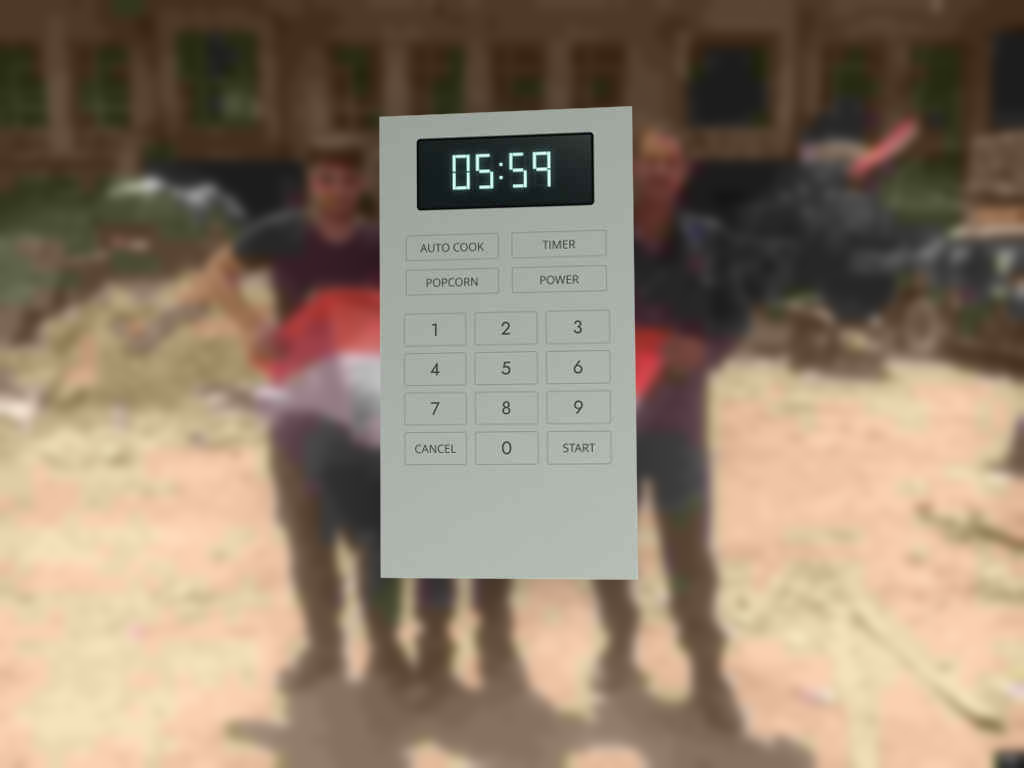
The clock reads h=5 m=59
